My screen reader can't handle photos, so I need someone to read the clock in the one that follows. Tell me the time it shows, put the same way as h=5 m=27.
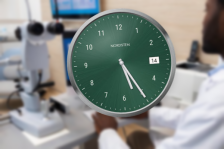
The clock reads h=5 m=25
